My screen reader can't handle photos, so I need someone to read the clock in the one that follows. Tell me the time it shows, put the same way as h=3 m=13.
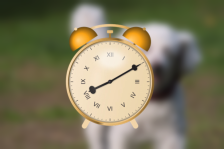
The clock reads h=8 m=10
